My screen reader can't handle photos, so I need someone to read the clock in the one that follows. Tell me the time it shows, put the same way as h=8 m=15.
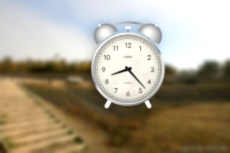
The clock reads h=8 m=23
